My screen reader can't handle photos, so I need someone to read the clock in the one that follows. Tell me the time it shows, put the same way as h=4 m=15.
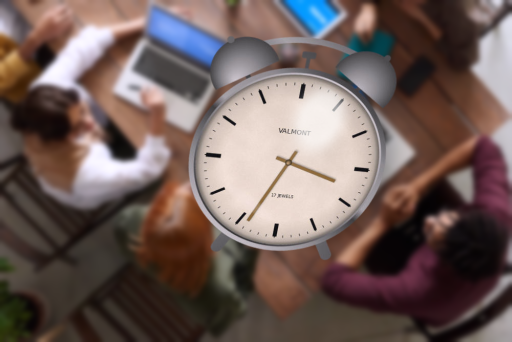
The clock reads h=3 m=34
